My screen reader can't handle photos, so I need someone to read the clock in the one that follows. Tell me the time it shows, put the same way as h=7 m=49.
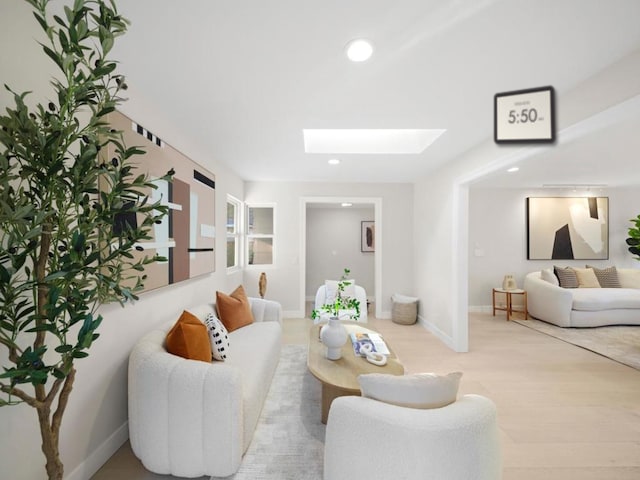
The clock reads h=5 m=50
